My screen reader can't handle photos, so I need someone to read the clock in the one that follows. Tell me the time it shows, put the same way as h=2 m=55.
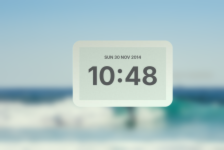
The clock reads h=10 m=48
